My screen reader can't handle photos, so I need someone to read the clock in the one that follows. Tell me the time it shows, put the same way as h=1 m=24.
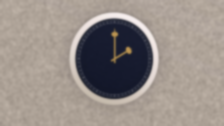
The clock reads h=2 m=0
